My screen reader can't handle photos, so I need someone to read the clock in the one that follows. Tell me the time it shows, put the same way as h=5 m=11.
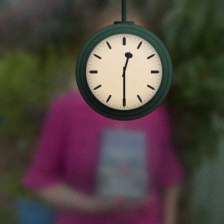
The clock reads h=12 m=30
